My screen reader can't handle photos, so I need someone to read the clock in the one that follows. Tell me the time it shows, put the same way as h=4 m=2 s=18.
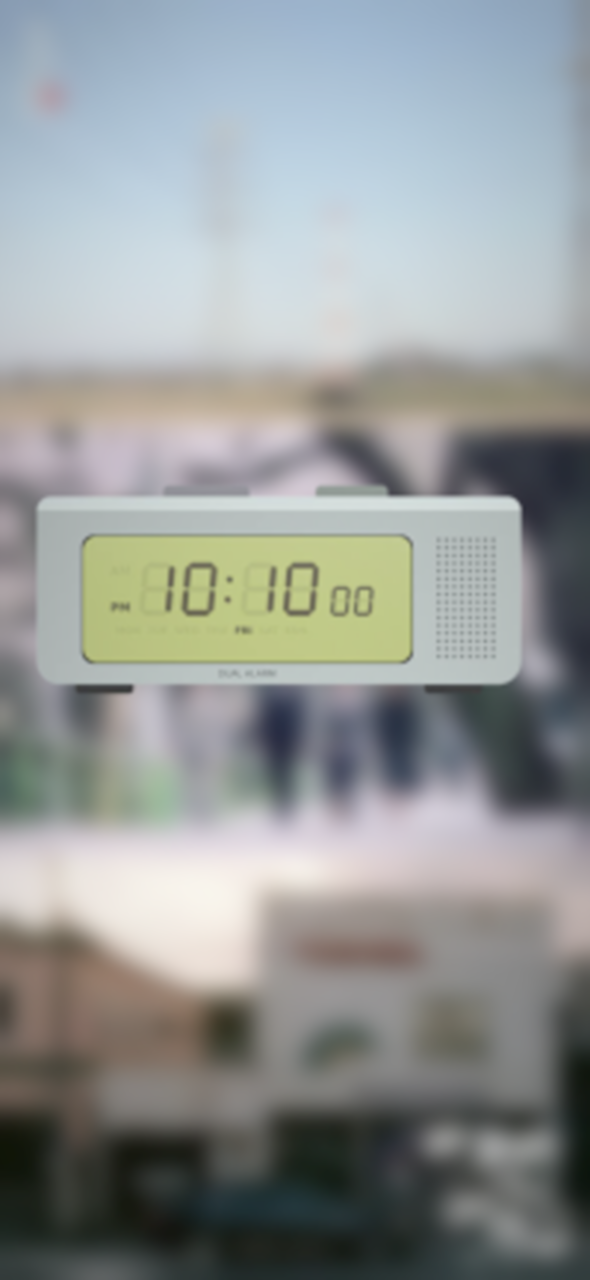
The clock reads h=10 m=10 s=0
